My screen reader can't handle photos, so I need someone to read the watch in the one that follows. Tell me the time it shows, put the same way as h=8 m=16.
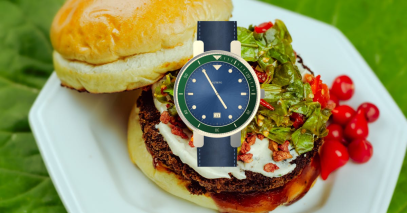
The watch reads h=4 m=55
